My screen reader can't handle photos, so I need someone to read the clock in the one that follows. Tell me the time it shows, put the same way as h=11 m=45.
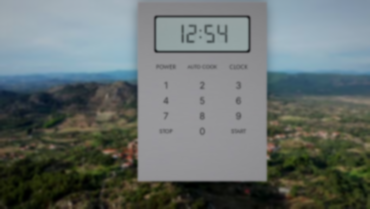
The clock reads h=12 m=54
